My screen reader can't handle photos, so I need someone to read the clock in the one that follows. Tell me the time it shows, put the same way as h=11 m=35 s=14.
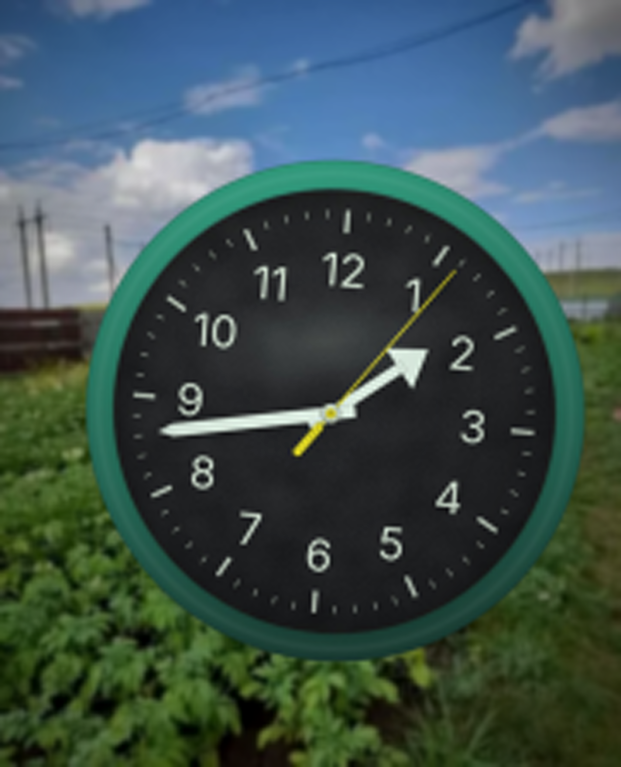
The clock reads h=1 m=43 s=6
